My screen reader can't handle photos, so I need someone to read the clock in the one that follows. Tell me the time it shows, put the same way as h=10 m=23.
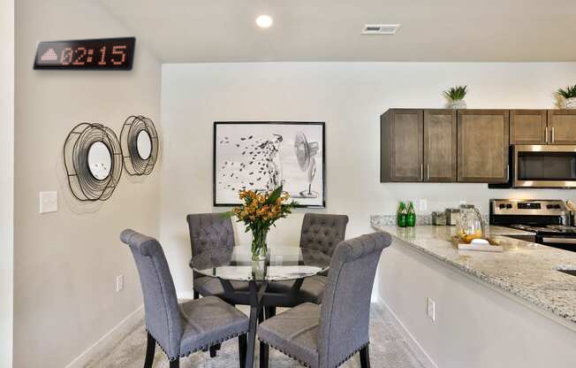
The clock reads h=2 m=15
